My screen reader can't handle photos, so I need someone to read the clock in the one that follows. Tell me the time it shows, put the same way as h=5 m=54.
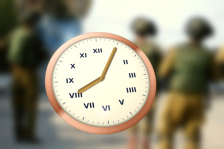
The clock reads h=8 m=5
